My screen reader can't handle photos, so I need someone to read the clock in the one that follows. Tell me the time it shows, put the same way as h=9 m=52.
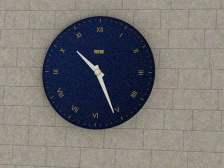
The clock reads h=10 m=26
